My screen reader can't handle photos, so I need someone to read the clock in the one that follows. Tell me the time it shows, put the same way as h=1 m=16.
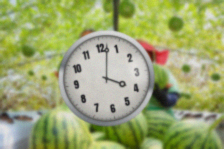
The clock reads h=4 m=2
